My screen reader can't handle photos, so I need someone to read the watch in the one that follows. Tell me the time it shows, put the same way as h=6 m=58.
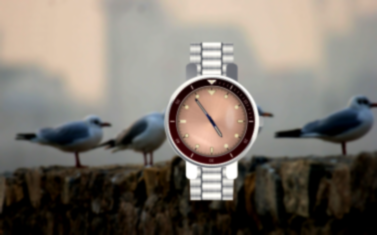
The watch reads h=4 m=54
